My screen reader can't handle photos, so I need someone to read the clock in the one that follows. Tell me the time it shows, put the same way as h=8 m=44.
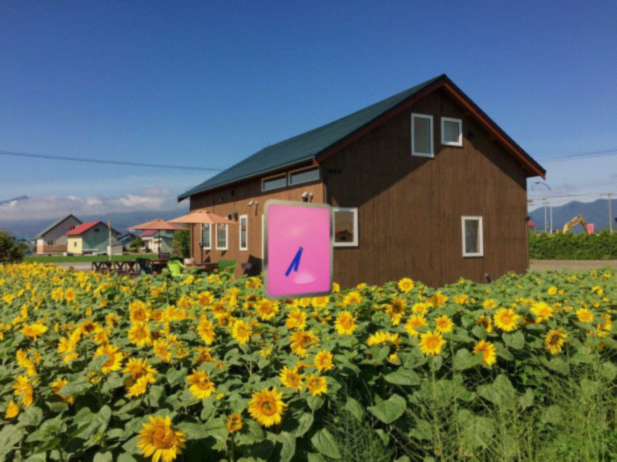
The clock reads h=6 m=36
